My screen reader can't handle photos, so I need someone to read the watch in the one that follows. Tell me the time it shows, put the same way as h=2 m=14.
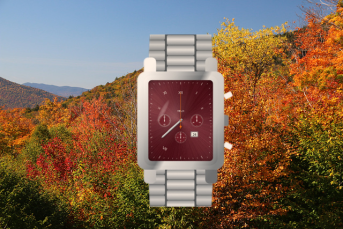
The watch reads h=7 m=38
